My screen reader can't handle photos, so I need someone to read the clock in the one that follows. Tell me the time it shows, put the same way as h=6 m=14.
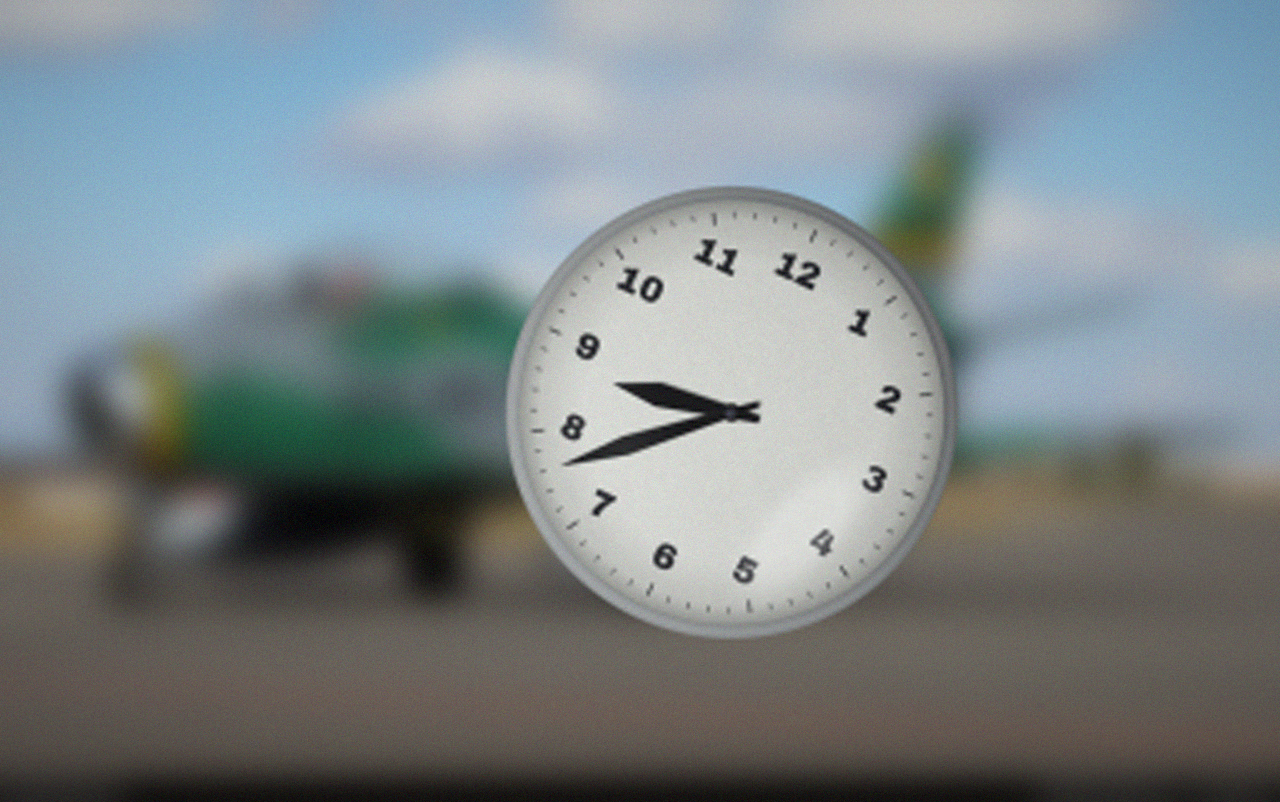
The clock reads h=8 m=38
